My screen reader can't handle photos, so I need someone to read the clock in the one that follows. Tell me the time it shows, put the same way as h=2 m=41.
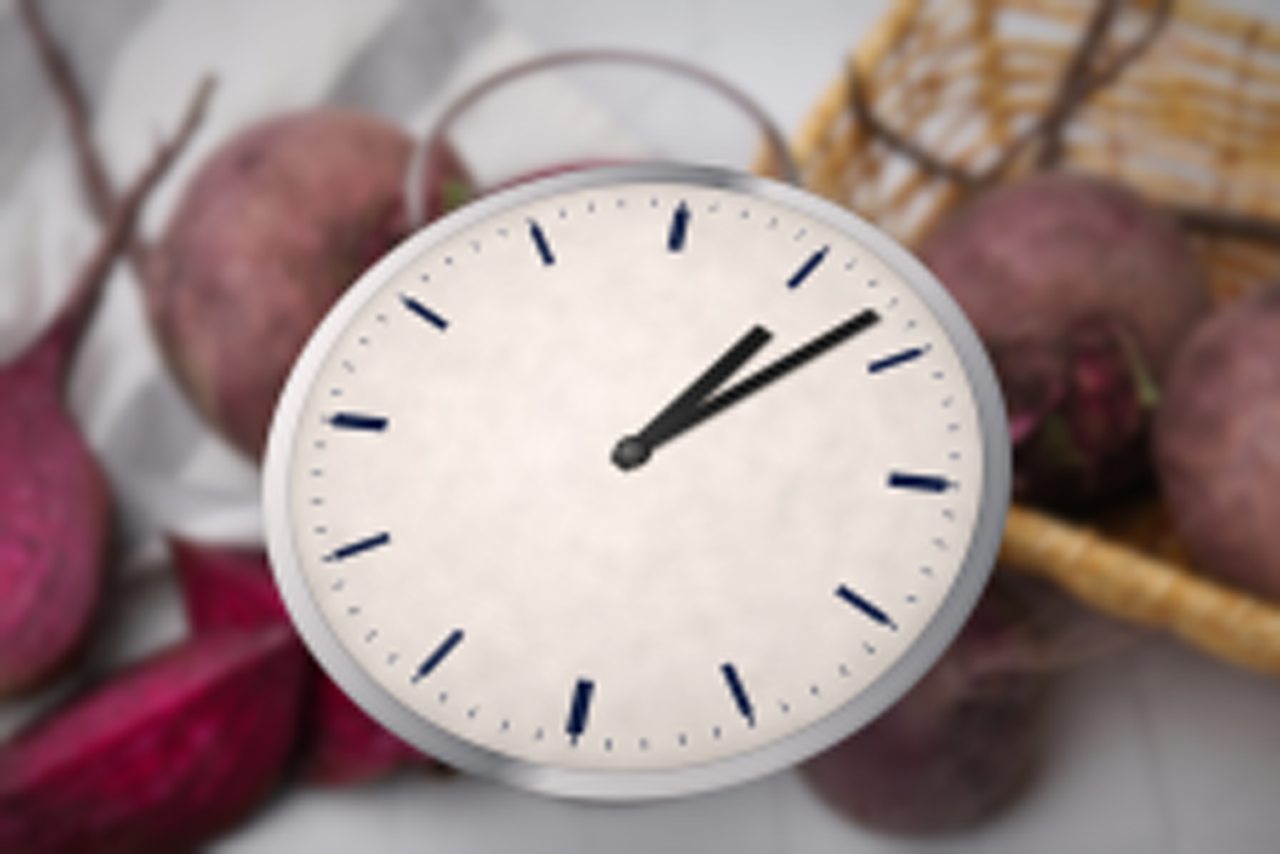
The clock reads h=1 m=8
